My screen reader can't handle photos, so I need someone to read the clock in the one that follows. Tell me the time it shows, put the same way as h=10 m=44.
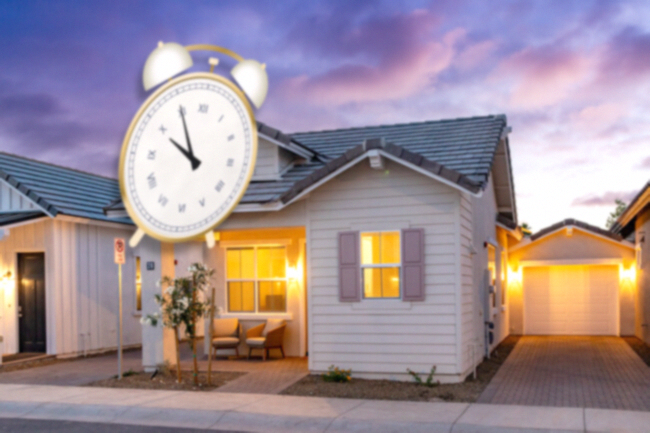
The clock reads h=9 m=55
